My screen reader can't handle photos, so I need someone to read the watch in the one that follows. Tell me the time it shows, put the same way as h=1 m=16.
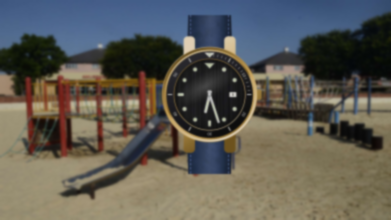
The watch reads h=6 m=27
